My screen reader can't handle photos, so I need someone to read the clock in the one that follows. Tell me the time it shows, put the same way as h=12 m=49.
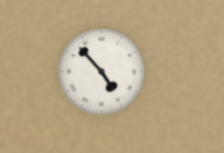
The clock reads h=4 m=53
